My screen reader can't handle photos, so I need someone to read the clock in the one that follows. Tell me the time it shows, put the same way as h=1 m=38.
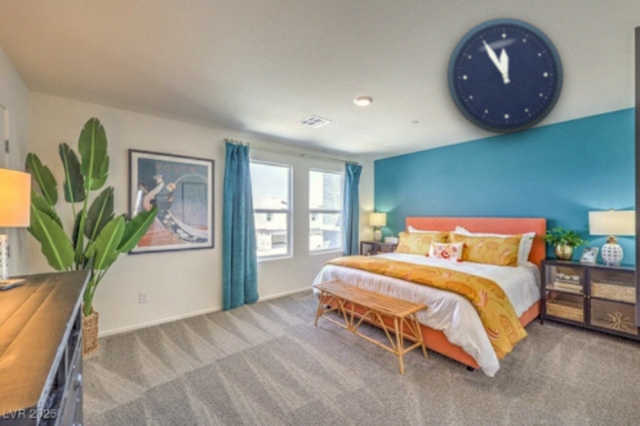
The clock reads h=11 m=55
